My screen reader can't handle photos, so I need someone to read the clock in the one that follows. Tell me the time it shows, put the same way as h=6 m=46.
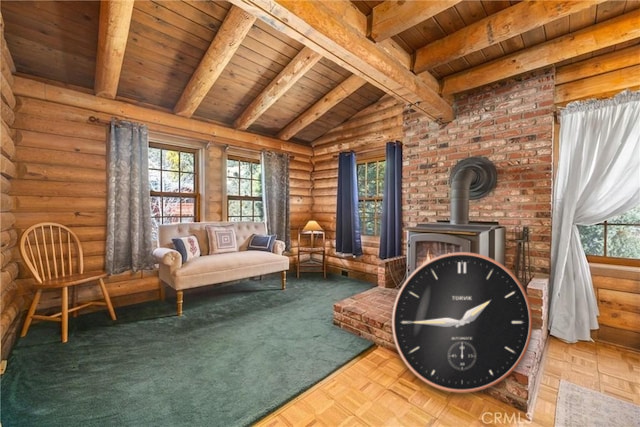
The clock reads h=1 m=45
